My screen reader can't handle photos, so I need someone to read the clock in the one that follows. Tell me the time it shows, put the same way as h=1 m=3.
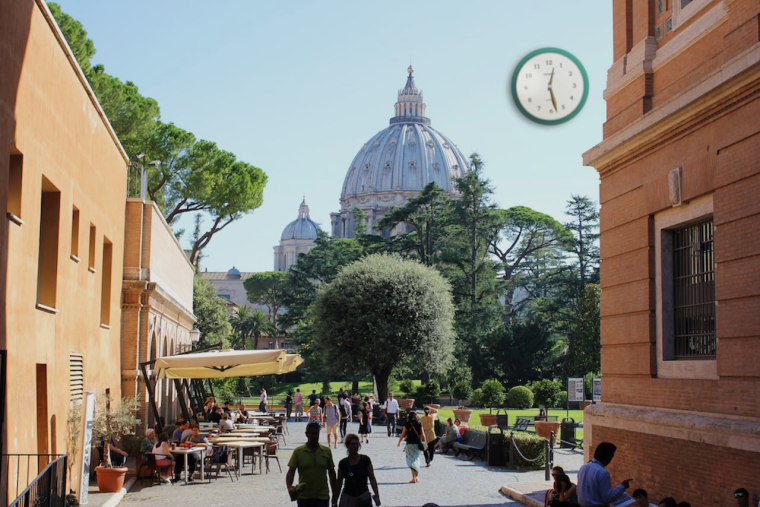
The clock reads h=12 m=28
